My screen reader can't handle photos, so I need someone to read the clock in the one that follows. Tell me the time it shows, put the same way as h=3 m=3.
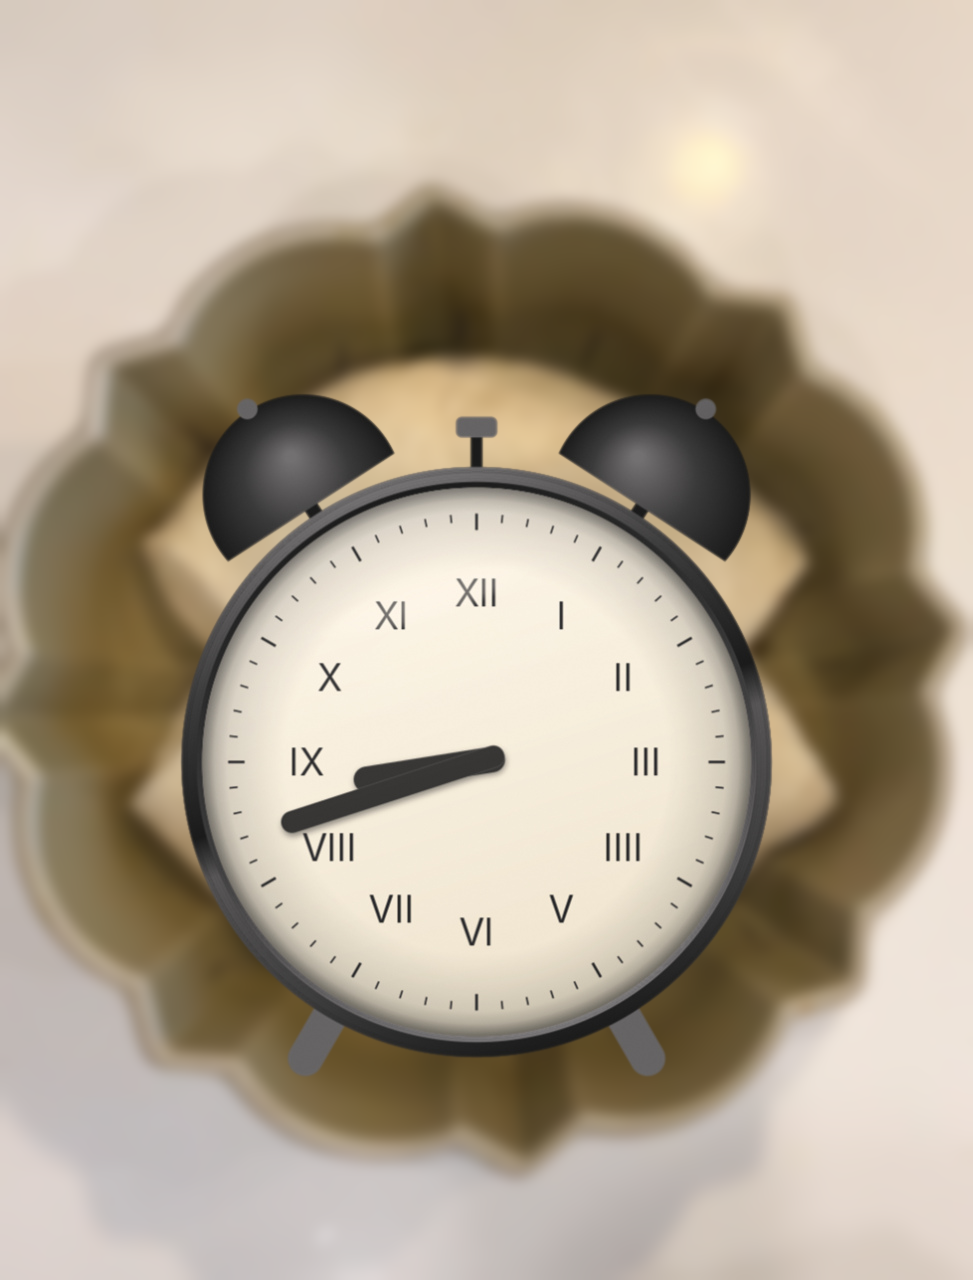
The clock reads h=8 m=42
